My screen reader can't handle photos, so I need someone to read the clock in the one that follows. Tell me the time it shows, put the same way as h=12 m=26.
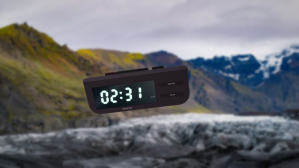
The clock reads h=2 m=31
